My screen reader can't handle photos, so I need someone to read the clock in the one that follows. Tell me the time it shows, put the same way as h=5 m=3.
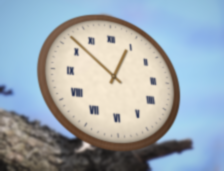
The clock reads h=12 m=52
